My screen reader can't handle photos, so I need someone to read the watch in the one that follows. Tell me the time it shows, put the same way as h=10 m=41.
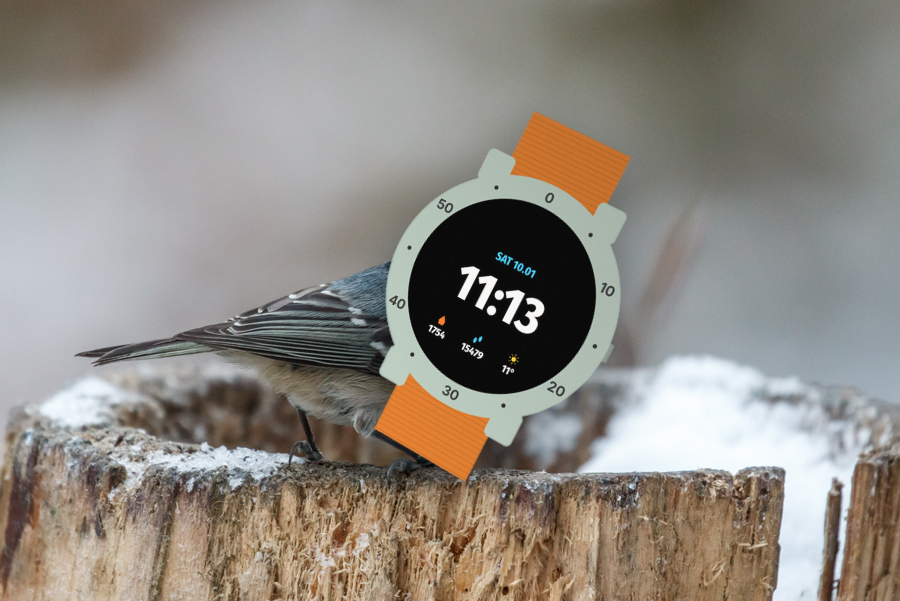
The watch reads h=11 m=13
